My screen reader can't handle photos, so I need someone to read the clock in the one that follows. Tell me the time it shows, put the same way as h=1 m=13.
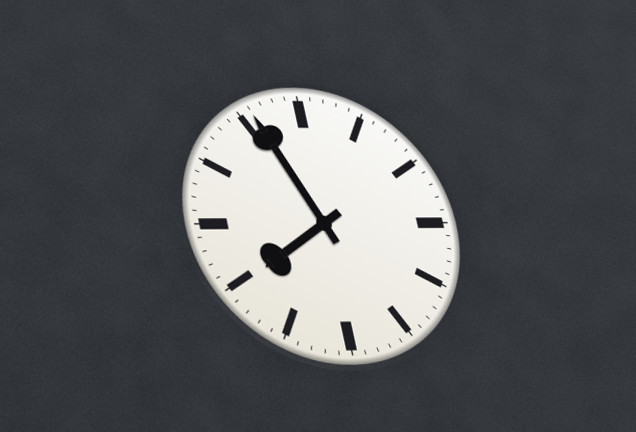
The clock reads h=7 m=56
